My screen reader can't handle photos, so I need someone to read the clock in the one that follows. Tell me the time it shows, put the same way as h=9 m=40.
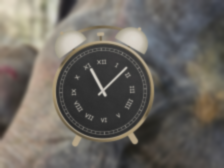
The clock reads h=11 m=8
